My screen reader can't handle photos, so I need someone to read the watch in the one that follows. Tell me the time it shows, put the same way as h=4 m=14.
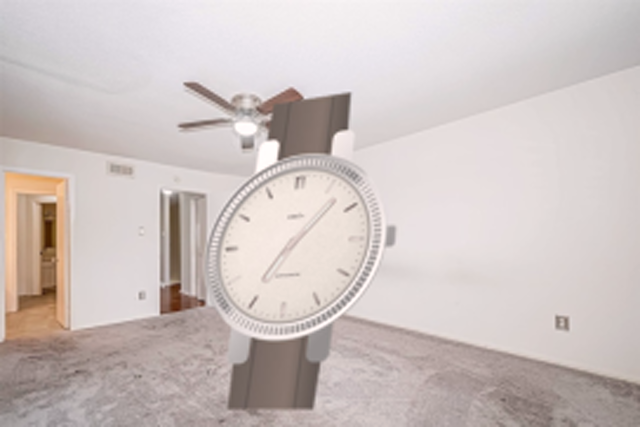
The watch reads h=7 m=7
